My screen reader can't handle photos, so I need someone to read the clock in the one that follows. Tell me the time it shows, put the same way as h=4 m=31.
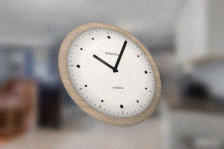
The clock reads h=10 m=5
